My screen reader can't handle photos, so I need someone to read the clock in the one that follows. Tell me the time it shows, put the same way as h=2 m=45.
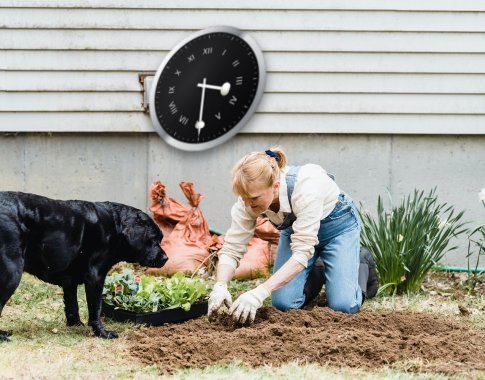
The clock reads h=3 m=30
